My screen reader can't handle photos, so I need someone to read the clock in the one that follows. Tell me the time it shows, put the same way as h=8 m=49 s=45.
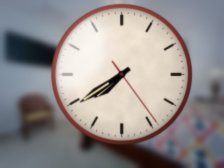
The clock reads h=7 m=39 s=24
